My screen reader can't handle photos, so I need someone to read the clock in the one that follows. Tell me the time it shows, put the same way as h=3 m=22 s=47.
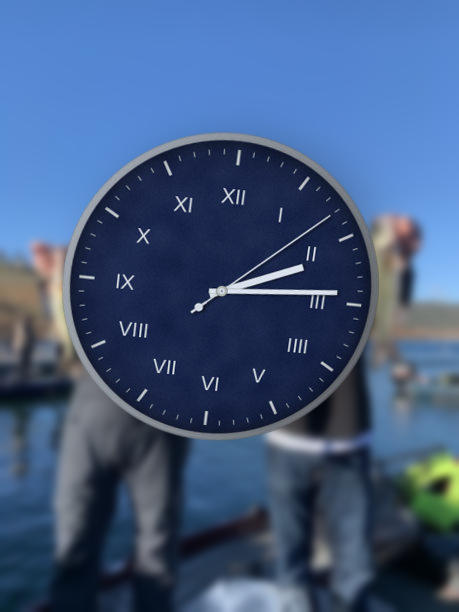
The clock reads h=2 m=14 s=8
